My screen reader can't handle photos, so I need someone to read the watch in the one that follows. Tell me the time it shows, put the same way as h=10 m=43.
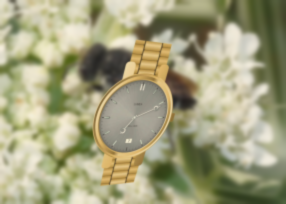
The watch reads h=7 m=11
